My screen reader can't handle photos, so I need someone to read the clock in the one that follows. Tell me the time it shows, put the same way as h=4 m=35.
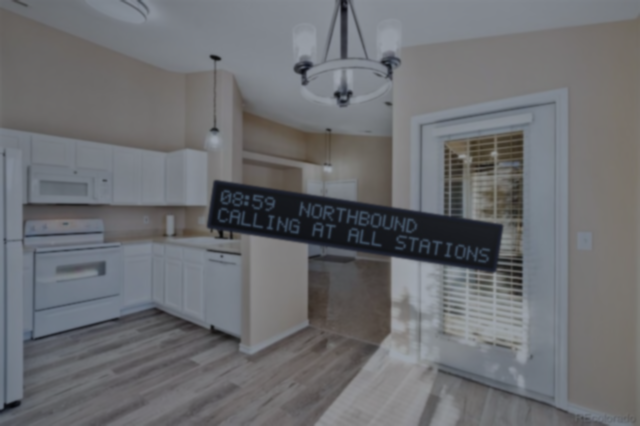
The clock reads h=8 m=59
